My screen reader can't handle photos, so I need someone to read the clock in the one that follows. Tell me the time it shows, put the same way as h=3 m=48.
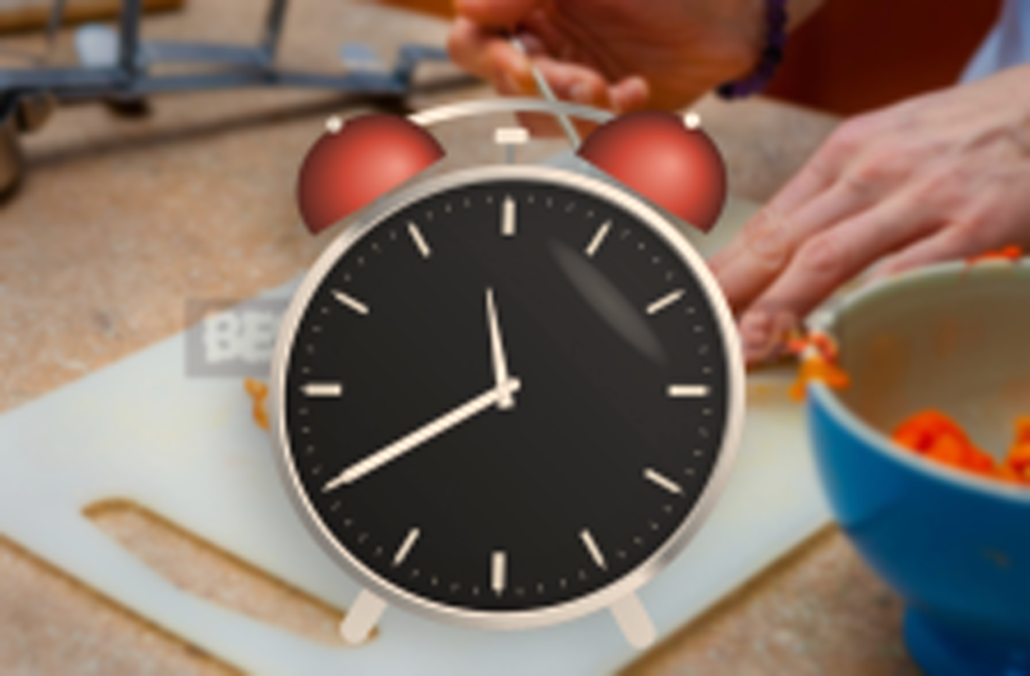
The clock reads h=11 m=40
